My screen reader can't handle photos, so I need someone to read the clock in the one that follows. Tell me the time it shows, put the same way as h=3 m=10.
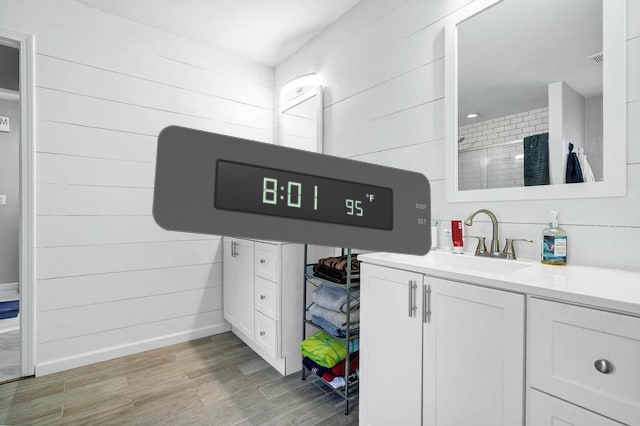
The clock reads h=8 m=1
